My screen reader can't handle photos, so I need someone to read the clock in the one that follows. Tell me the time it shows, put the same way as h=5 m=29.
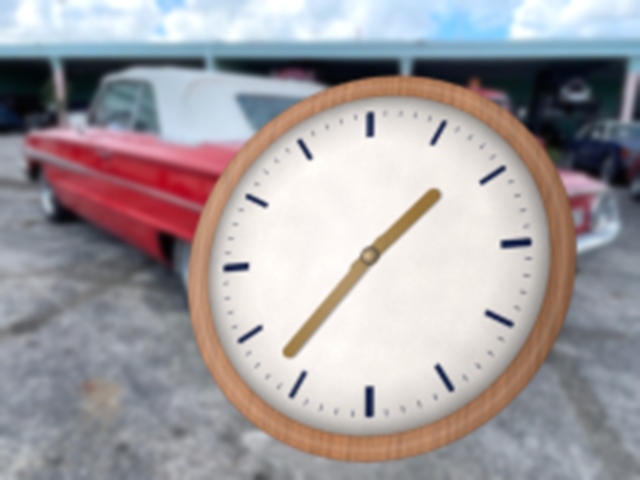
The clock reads h=1 m=37
